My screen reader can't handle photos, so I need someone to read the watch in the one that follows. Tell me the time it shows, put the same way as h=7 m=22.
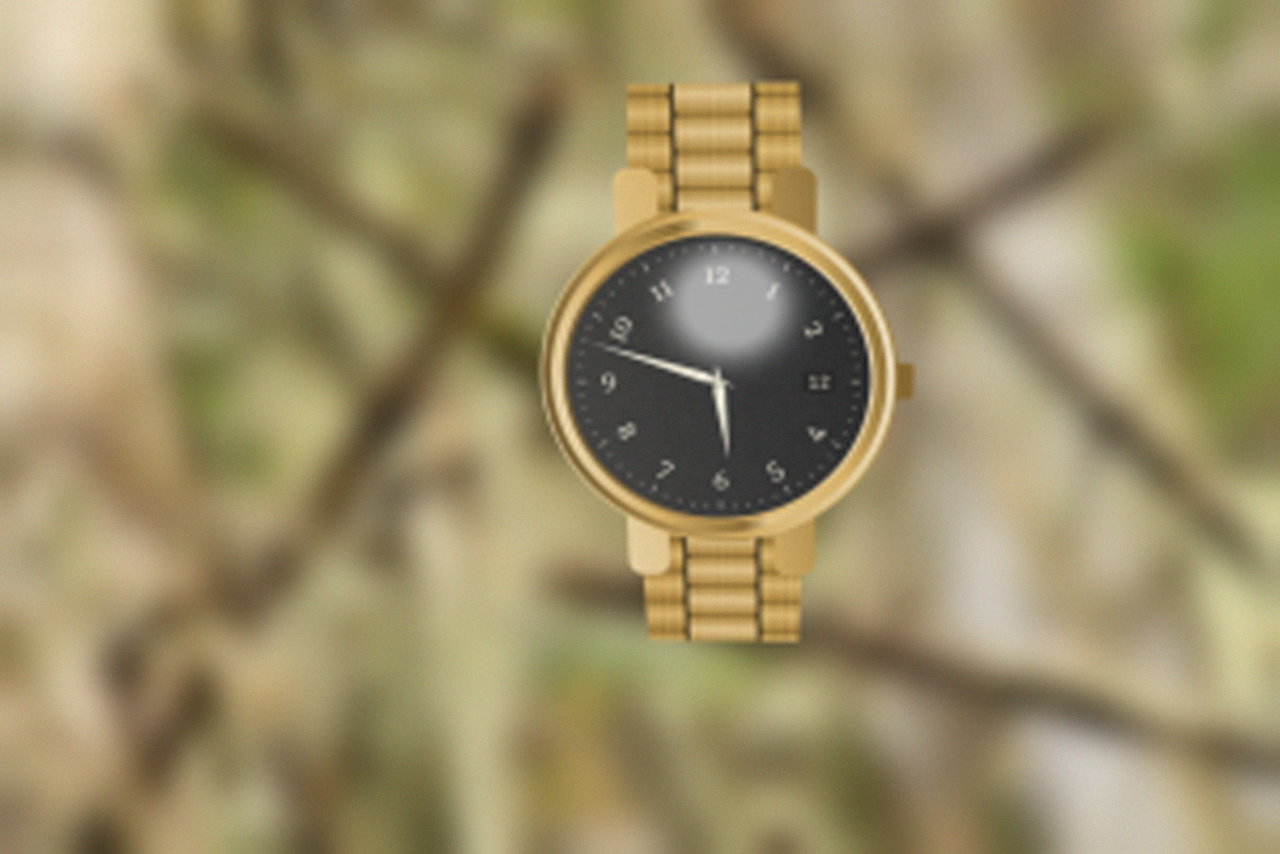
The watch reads h=5 m=48
